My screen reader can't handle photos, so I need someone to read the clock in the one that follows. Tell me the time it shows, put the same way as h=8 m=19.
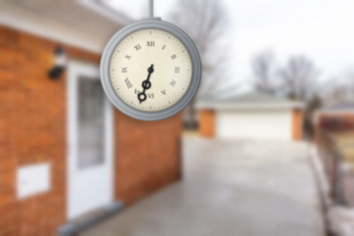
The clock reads h=6 m=33
